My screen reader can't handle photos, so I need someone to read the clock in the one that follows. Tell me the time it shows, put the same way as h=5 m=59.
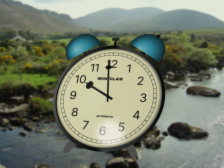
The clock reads h=9 m=59
